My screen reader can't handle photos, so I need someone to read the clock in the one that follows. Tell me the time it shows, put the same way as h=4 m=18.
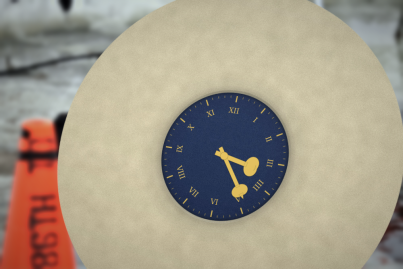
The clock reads h=3 m=24
